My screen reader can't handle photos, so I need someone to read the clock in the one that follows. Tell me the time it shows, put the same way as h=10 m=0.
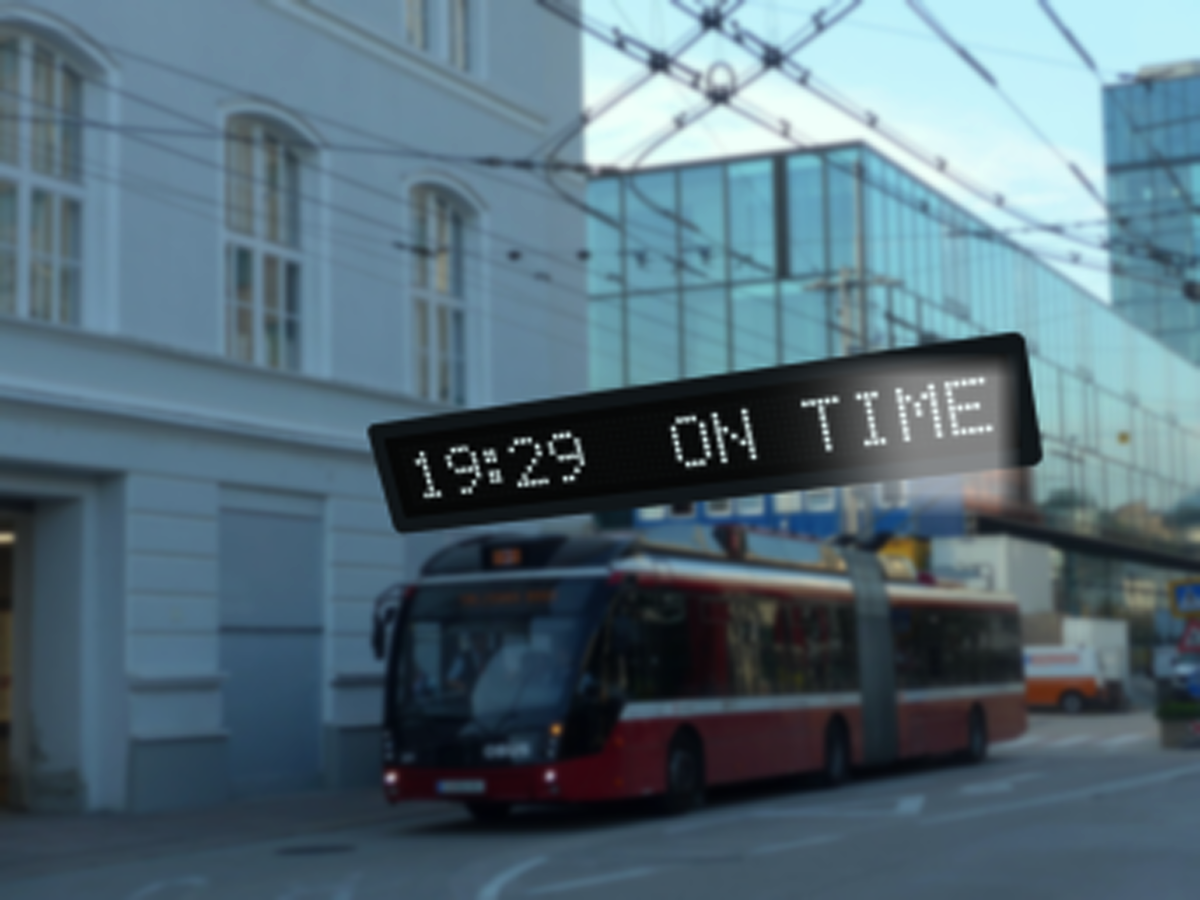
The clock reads h=19 m=29
